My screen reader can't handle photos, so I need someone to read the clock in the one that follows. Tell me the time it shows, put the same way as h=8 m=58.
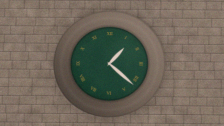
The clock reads h=1 m=22
